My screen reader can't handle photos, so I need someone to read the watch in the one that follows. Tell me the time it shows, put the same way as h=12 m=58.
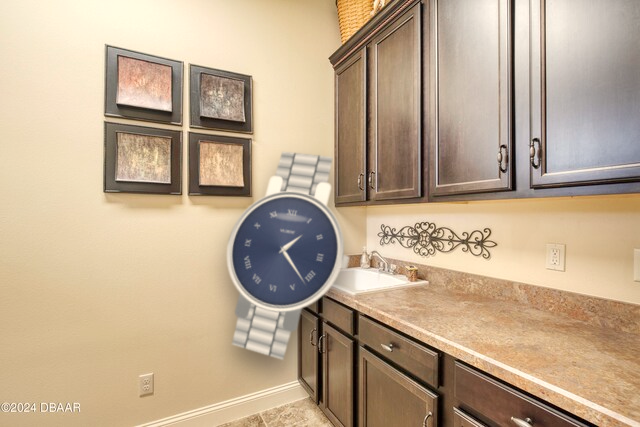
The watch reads h=1 m=22
